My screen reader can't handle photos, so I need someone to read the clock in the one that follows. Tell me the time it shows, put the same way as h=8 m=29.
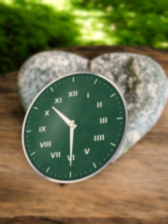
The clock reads h=10 m=30
